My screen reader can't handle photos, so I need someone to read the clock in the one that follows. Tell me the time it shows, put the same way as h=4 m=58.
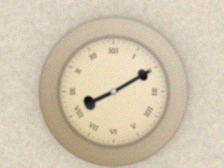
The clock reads h=8 m=10
